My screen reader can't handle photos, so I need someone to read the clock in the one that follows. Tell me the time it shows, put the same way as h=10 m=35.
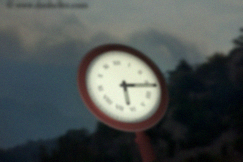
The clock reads h=6 m=16
